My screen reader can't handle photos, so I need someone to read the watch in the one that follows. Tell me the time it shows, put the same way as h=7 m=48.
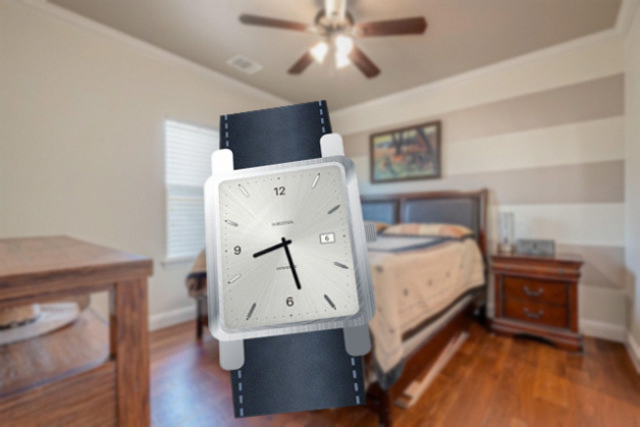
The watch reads h=8 m=28
